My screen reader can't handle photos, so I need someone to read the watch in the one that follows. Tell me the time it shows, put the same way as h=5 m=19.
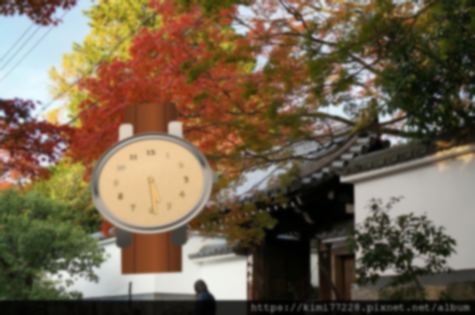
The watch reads h=5 m=29
